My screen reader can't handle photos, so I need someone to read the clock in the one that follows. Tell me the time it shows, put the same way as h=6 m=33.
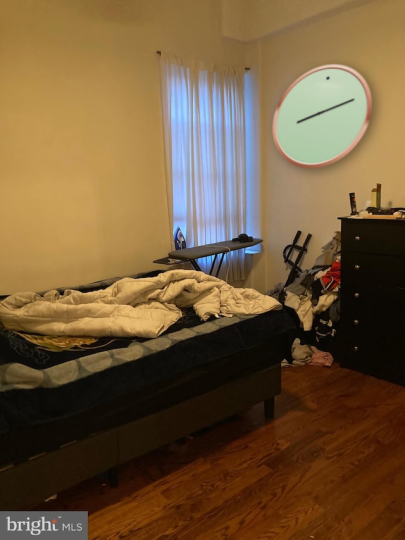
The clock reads h=8 m=11
